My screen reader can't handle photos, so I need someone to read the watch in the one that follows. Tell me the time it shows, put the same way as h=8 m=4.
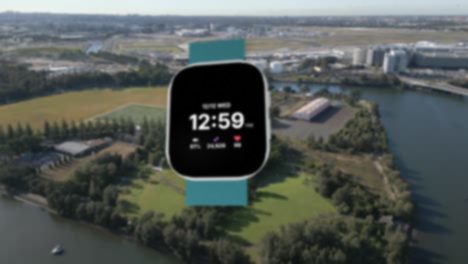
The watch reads h=12 m=59
